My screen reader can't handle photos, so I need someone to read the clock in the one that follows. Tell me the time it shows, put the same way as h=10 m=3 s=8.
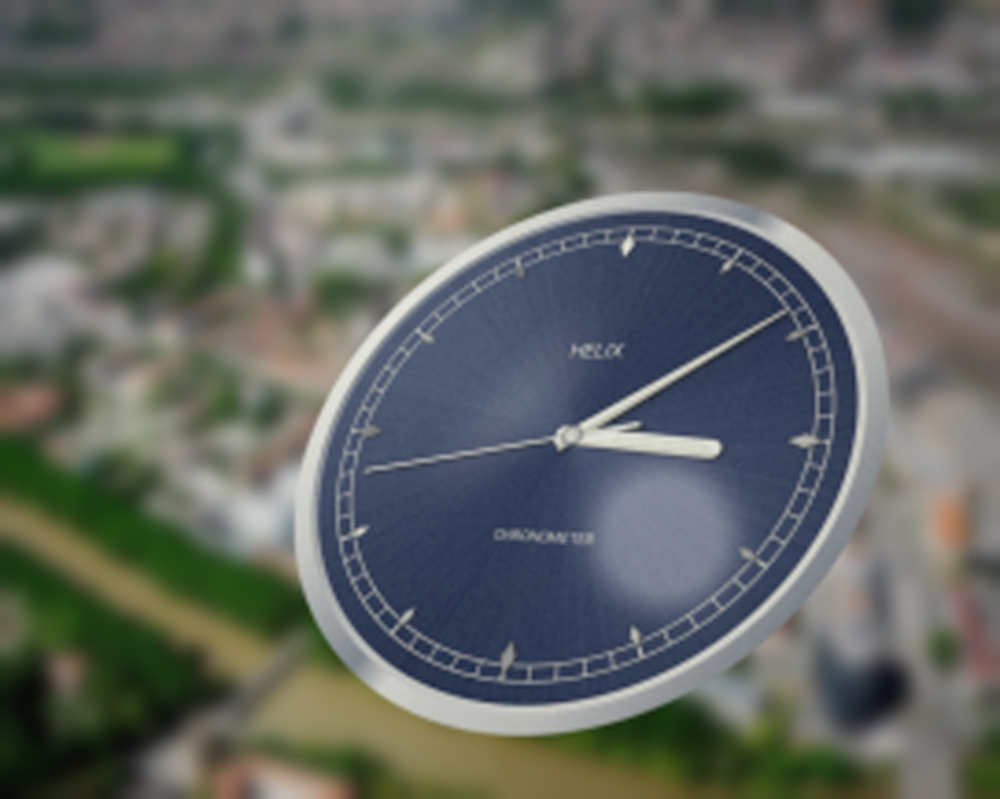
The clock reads h=3 m=8 s=43
